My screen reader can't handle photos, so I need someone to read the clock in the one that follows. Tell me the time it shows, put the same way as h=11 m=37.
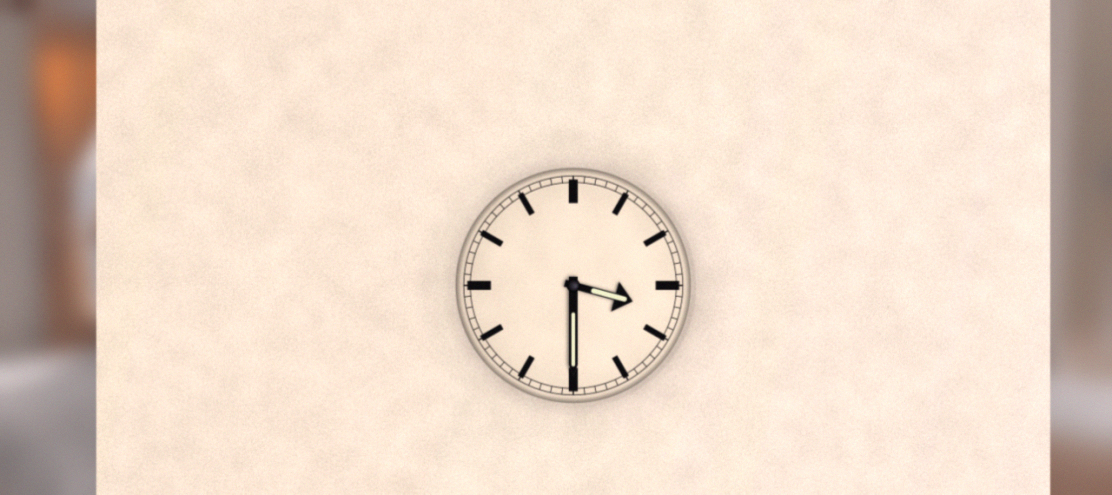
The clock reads h=3 m=30
